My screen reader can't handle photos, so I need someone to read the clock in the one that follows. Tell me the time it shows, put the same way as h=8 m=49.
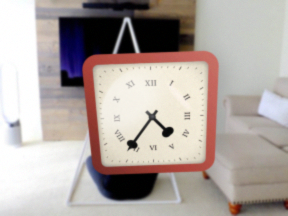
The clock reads h=4 m=36
